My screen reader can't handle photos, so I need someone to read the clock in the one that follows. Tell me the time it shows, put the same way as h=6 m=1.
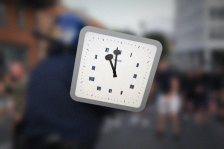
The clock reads h=10 m=59
